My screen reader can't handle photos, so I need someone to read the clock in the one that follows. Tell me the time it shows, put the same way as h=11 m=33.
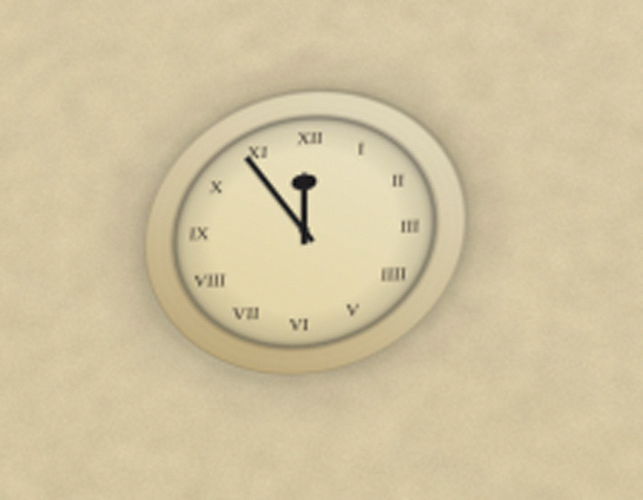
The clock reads h=11 m=54
